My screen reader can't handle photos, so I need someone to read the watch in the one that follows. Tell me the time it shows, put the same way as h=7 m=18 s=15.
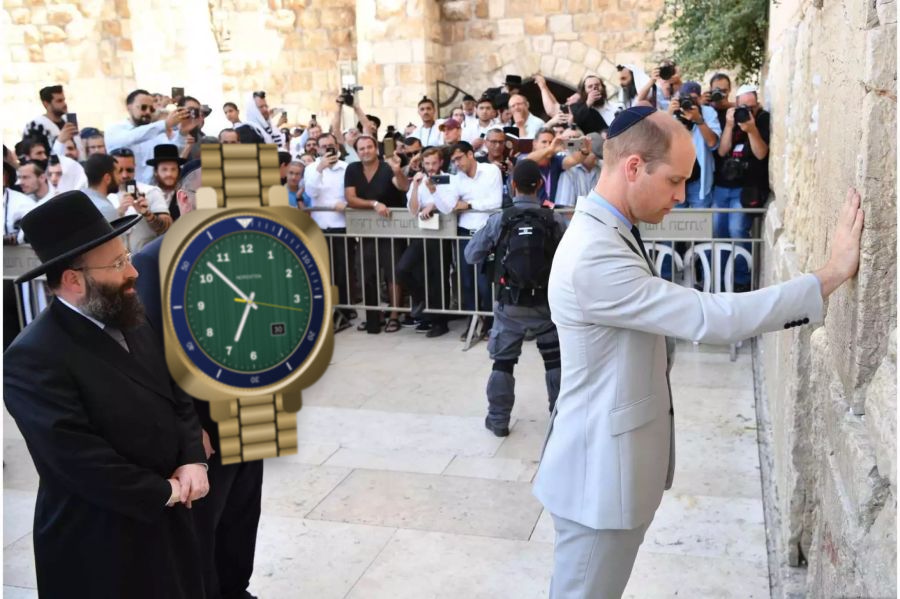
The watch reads h=6 m=52 s=17
